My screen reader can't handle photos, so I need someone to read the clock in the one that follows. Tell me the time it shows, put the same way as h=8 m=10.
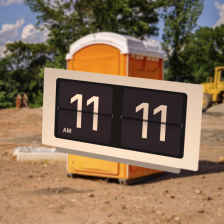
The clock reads h=11 m=11
